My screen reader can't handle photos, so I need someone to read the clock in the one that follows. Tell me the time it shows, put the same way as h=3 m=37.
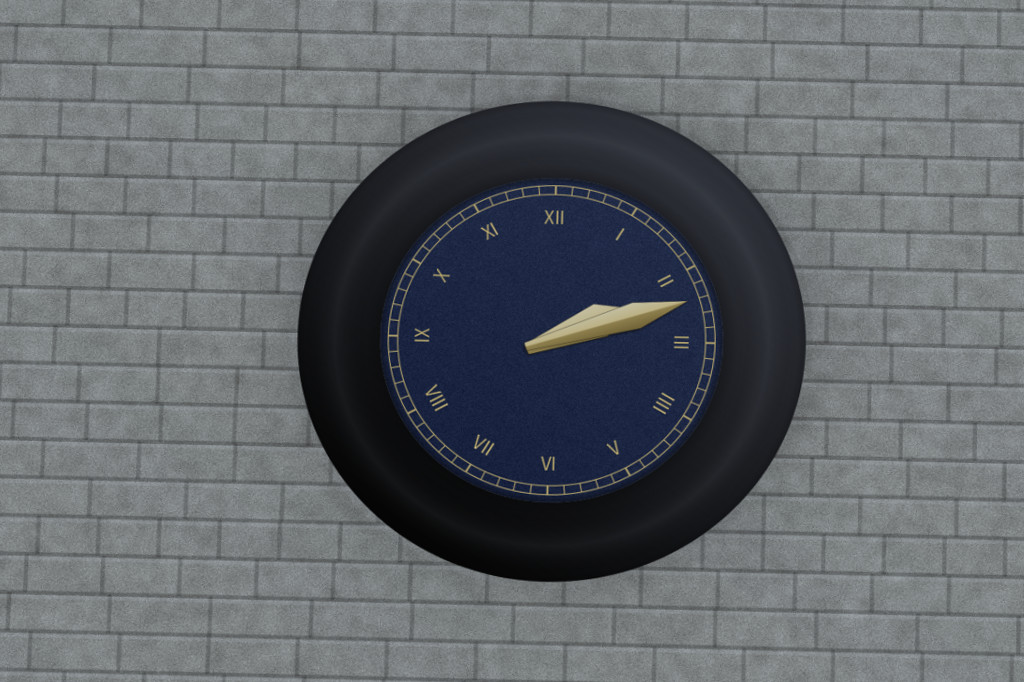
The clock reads h=2 m=12
